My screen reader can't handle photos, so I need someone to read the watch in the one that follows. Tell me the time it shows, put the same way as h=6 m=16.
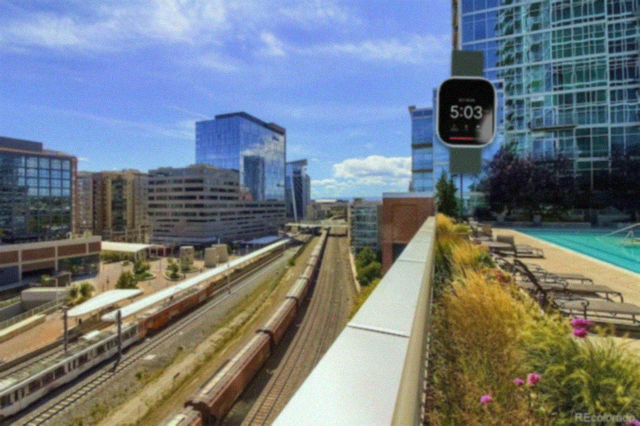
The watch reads h=5 m=3
